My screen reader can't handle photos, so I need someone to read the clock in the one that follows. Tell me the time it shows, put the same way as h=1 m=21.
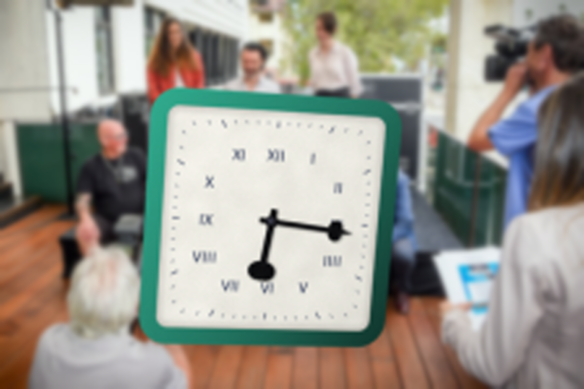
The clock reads h=6 m=16
